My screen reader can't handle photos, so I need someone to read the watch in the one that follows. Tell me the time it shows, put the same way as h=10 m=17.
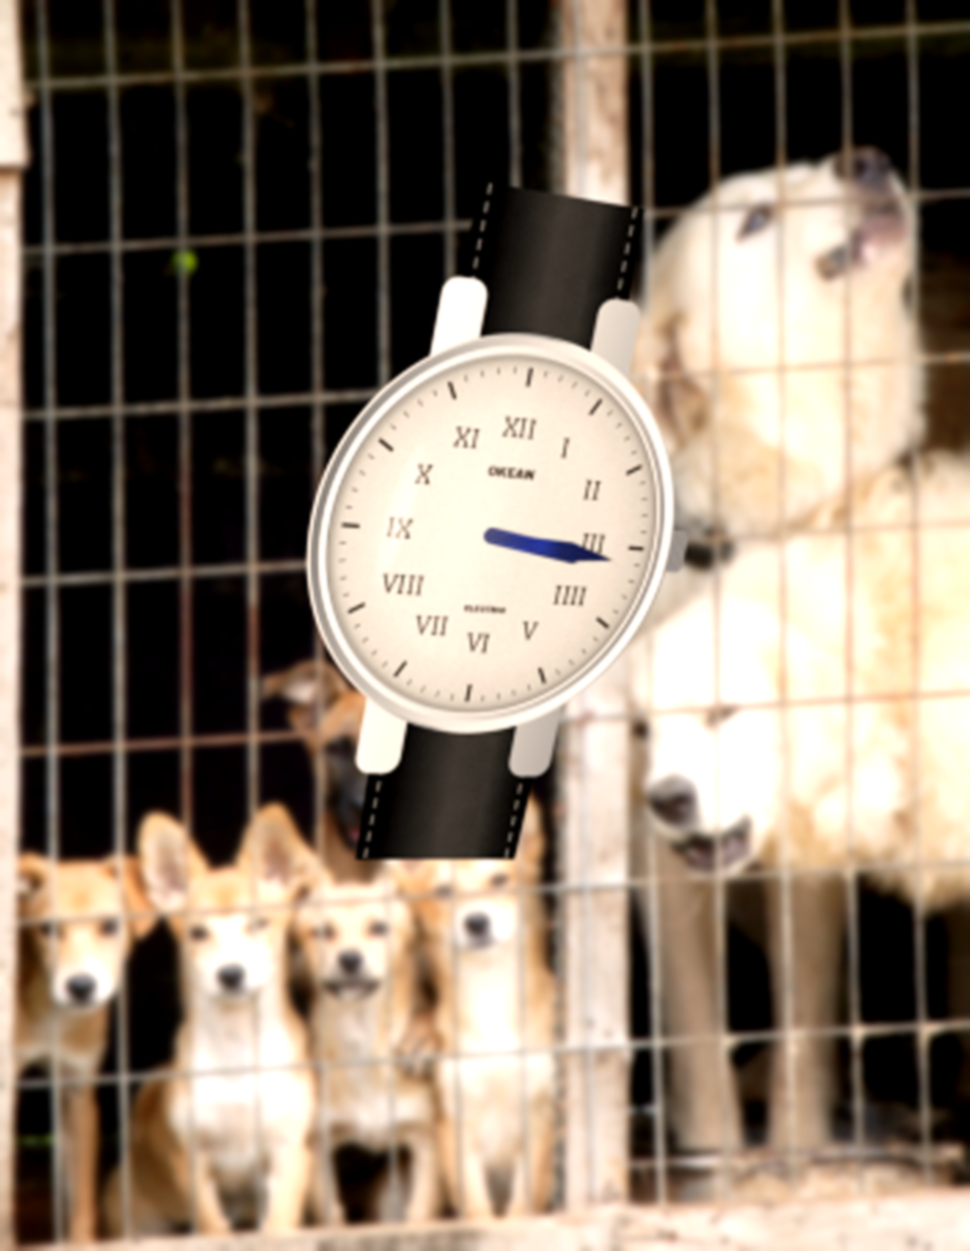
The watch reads h=3 m=16
